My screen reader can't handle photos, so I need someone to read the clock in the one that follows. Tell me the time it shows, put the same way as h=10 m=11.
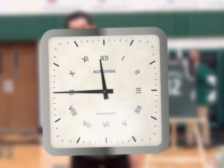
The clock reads h=11 m=45
